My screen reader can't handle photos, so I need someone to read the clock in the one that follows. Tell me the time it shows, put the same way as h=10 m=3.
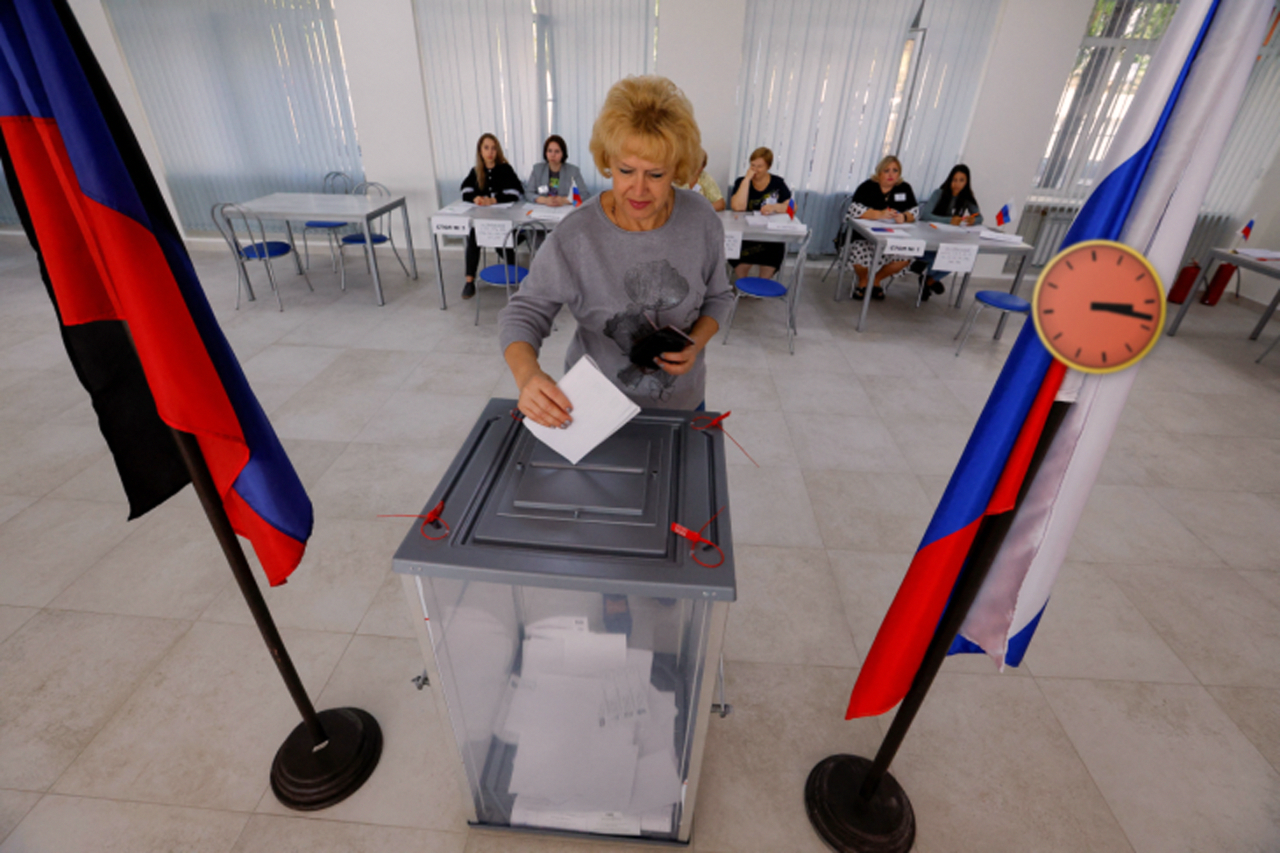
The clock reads h=3 m=18
